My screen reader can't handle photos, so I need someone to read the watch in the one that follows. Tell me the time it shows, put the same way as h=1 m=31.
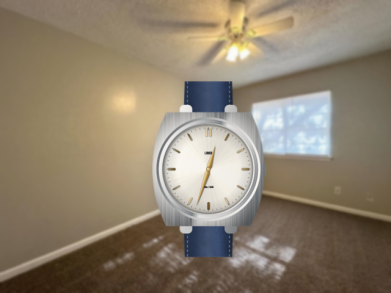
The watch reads h=12 m=33
